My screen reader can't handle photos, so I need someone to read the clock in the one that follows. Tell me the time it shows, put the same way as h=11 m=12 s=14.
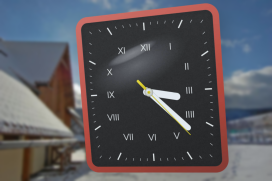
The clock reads h=3 m=22 s=23
